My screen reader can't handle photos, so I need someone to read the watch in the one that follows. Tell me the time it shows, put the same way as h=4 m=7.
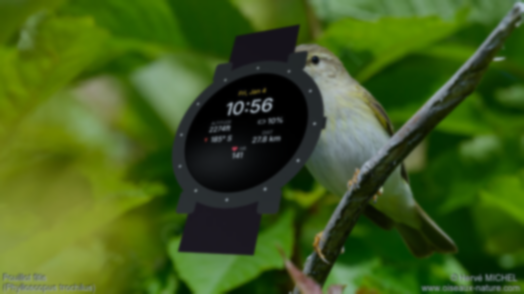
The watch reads h=10 m=56
